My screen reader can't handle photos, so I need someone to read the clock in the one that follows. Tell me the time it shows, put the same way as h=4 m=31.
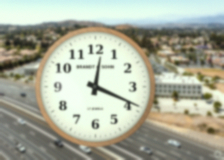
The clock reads h=12 m=19
